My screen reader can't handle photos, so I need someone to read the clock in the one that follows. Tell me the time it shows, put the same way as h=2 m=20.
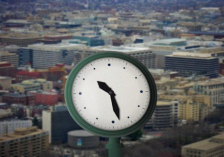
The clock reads h=10 m=28
